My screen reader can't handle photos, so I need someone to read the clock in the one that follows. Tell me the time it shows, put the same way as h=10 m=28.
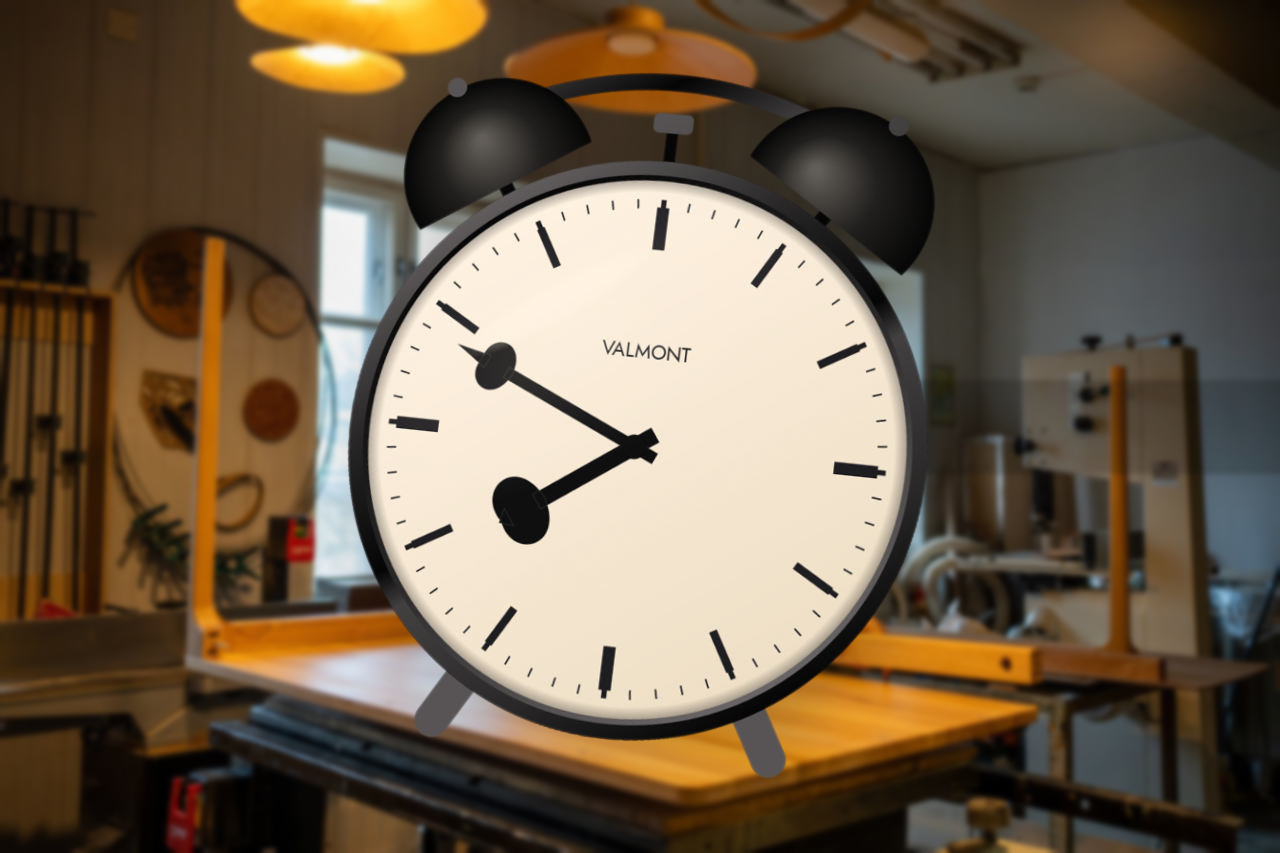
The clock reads h=7 m=49
